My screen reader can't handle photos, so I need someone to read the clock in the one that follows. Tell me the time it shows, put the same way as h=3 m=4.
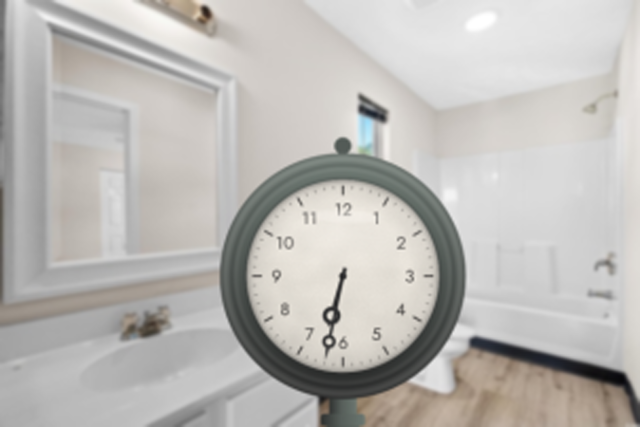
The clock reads h=6 m=32
